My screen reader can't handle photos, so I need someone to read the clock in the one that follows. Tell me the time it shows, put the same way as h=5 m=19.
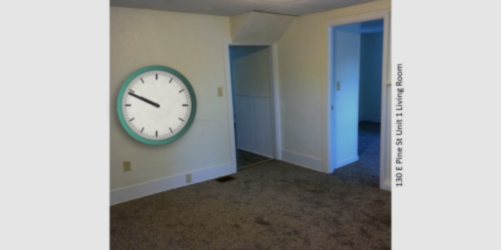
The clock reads h=9 m=49
